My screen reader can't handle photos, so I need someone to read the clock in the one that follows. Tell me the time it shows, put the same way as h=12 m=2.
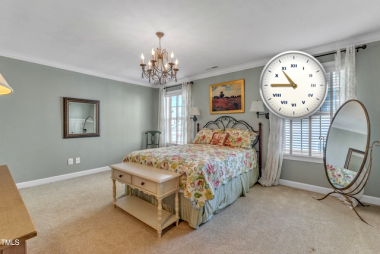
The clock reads h=10 m=45
